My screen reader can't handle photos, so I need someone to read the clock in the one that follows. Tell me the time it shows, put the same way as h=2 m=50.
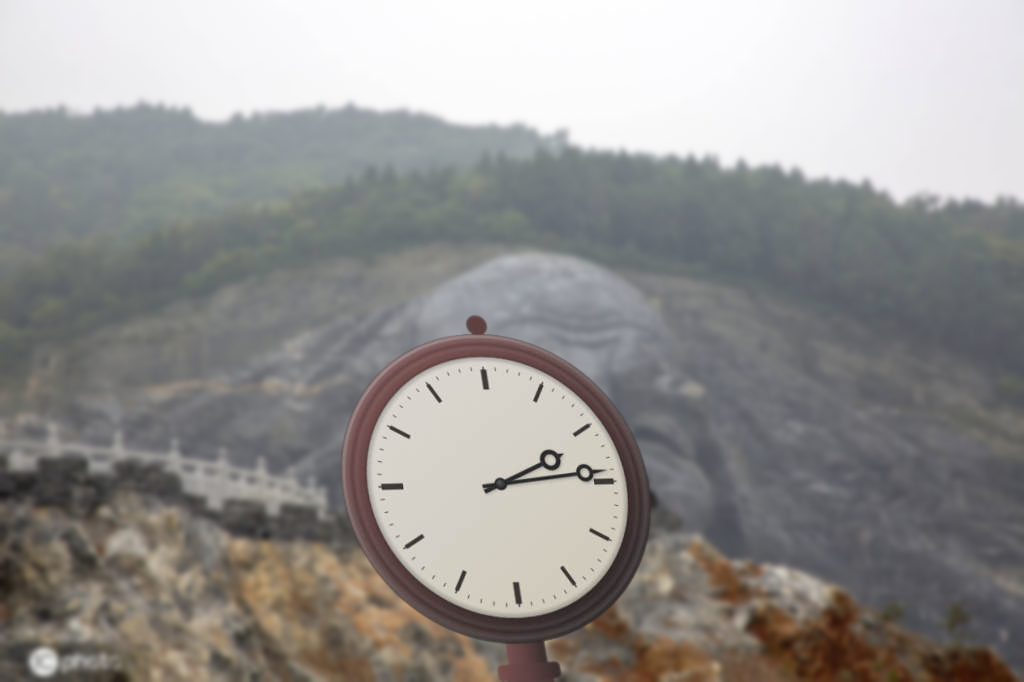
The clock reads h=2 m=14
